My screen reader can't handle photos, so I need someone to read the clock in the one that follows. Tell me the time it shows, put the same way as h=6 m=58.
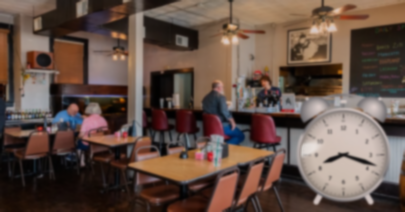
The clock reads h=8 m=18
